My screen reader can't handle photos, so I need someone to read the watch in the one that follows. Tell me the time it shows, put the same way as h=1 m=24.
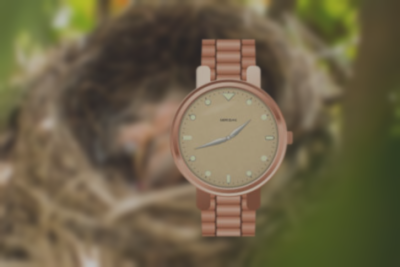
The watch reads h=1 m=42
